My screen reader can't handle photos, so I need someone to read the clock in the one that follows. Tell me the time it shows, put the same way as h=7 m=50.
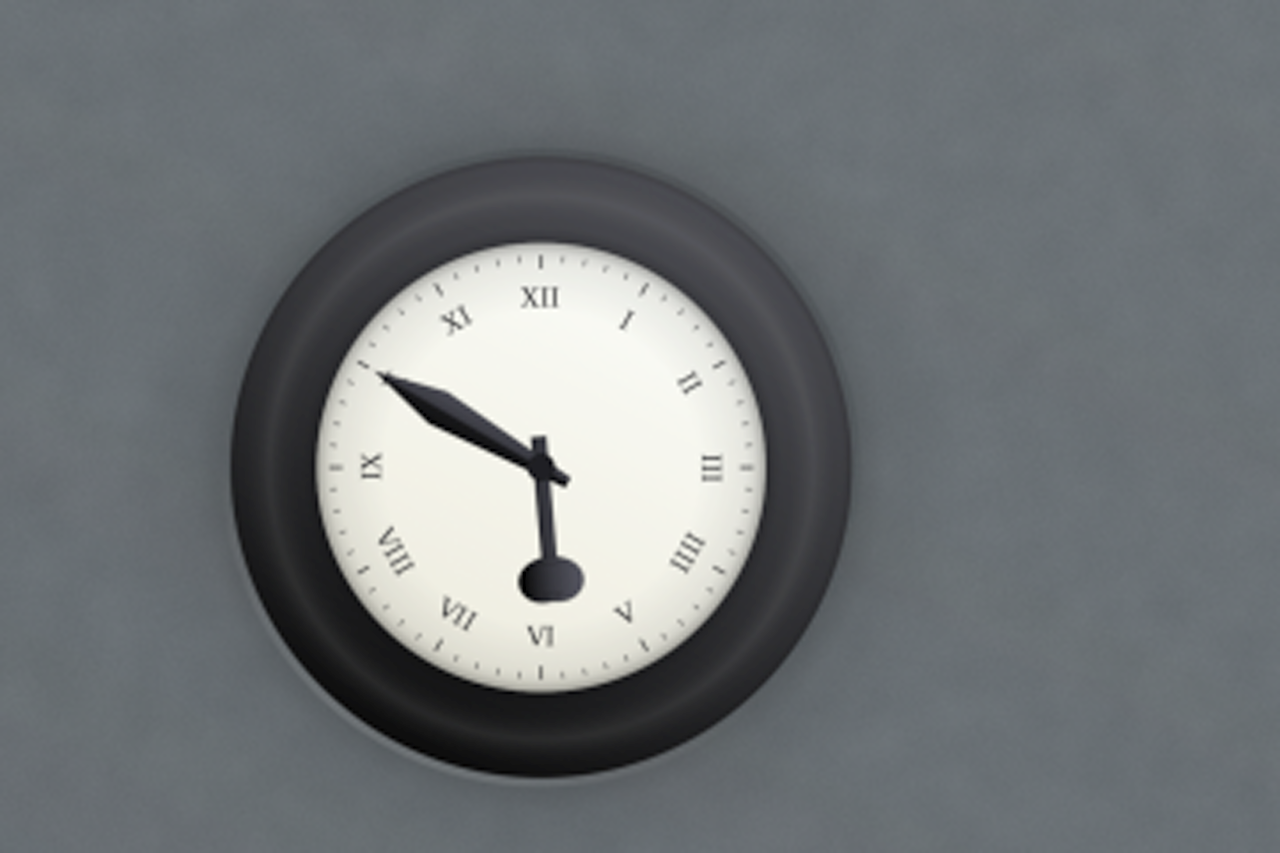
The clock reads h=5 m=50
